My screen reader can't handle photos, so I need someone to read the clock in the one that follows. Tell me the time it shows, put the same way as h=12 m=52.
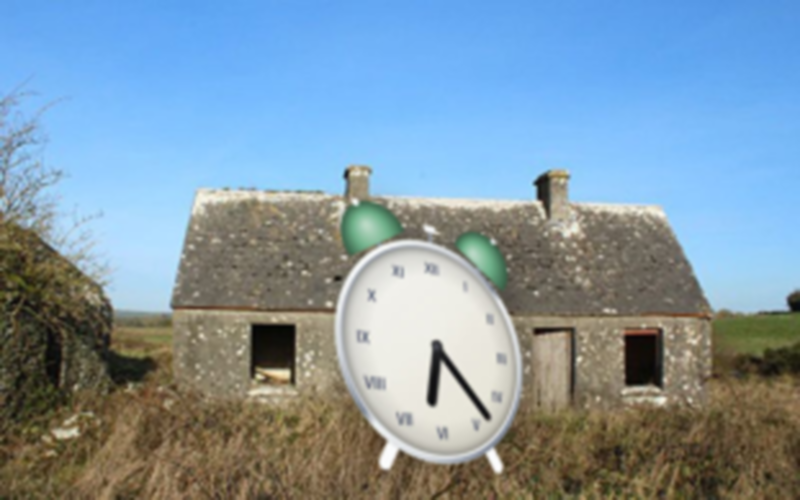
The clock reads h=6 m=23
